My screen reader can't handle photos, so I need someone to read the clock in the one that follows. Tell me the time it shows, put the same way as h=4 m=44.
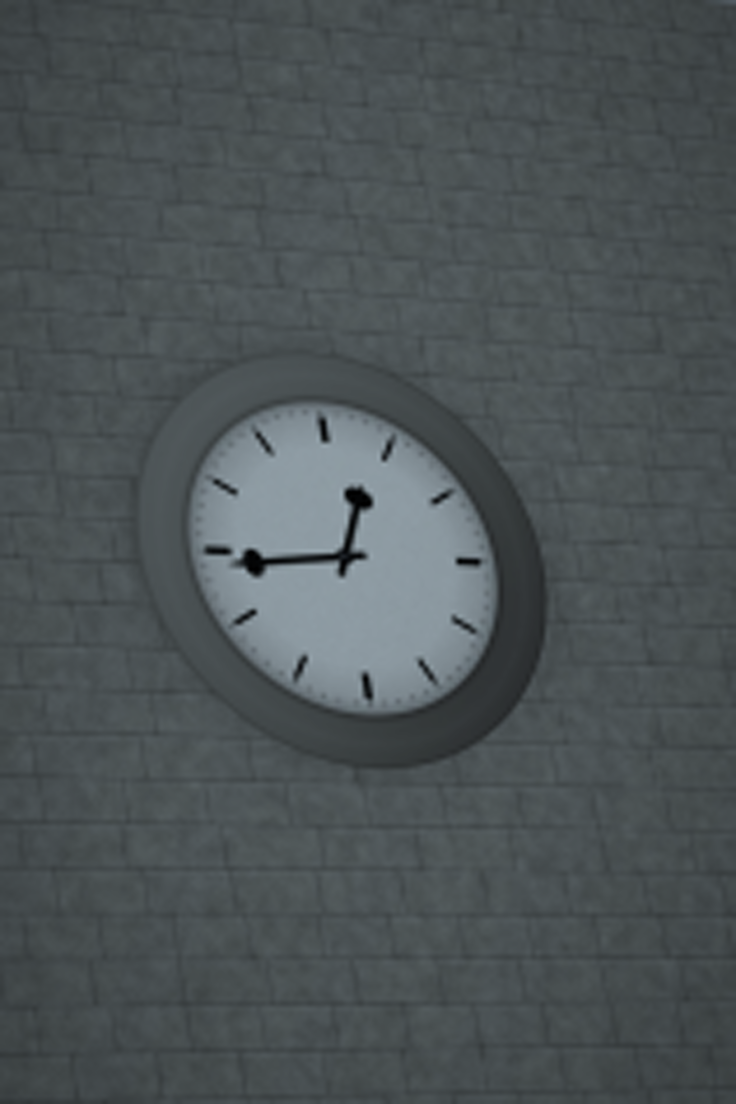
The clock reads h=12 m=44
